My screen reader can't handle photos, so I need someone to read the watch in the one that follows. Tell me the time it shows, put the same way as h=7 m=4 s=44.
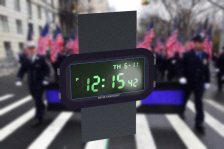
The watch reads h=12 m=15 s=42
